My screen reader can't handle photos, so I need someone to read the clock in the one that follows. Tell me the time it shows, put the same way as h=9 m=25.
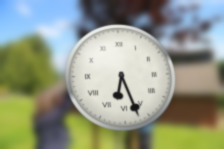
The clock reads h=6 m=27
